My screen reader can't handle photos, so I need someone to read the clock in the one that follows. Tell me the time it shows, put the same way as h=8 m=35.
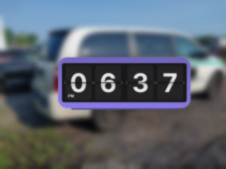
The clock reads h=6 m=37
